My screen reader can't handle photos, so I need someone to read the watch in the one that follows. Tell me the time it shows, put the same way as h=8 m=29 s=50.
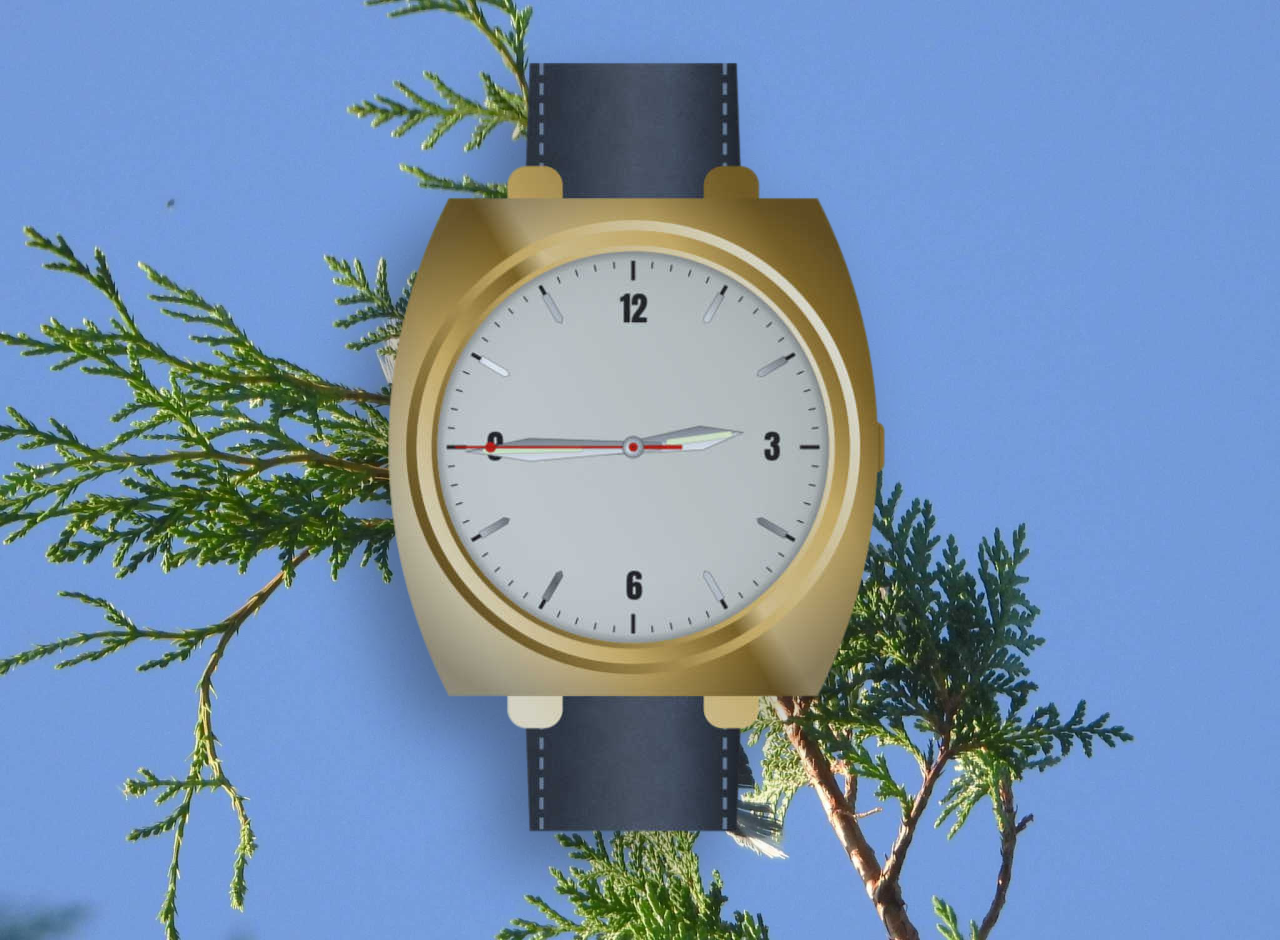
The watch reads h=2 m=44 s=45
